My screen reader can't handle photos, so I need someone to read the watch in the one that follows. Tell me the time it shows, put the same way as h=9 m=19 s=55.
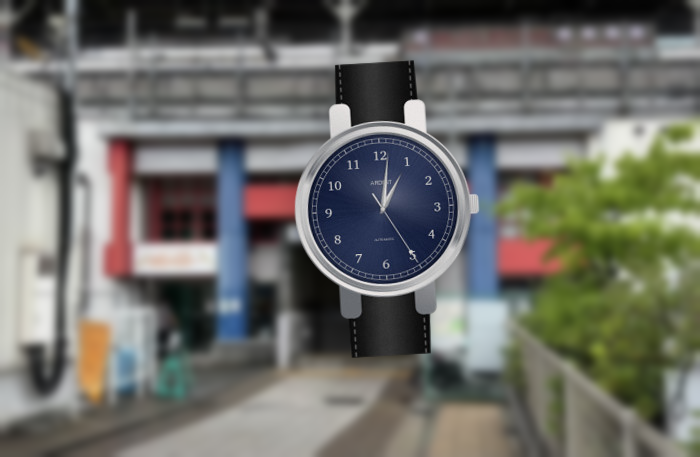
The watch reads h=1 m=1 s=25
